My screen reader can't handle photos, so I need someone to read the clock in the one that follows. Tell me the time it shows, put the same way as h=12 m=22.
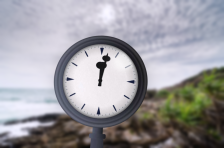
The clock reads h=12 m=2
